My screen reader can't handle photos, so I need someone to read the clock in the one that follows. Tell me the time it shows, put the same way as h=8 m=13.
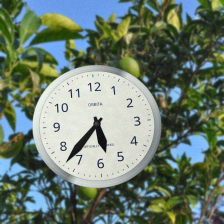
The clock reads h=5 m=37
